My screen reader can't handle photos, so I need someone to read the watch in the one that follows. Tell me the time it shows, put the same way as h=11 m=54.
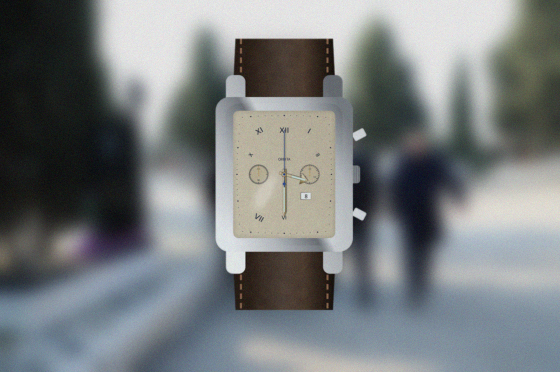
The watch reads h=3 m=30
